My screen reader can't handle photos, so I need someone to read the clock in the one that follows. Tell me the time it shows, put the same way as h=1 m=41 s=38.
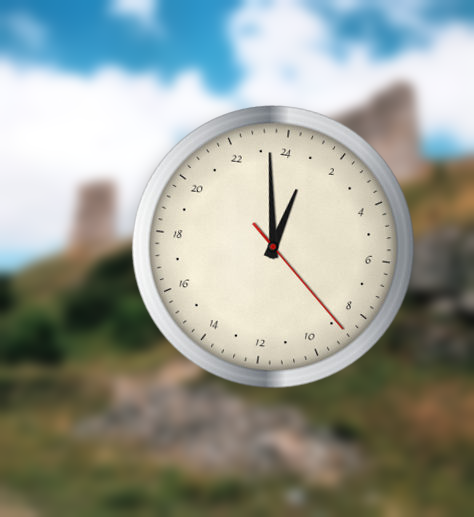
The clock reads h=0 m=58 s=22
